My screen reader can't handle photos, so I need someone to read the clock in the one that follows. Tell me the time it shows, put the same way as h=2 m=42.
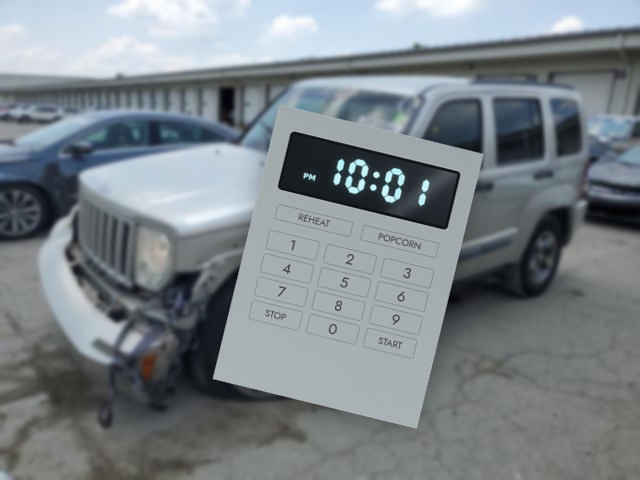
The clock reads h=10 m=1
